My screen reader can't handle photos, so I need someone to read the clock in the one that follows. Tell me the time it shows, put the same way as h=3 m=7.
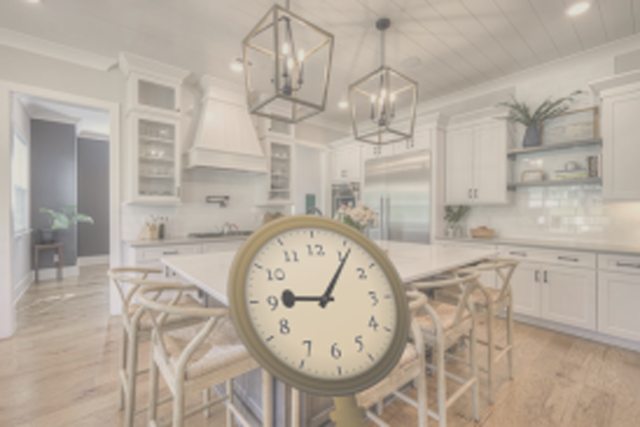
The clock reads h=9 m=6
